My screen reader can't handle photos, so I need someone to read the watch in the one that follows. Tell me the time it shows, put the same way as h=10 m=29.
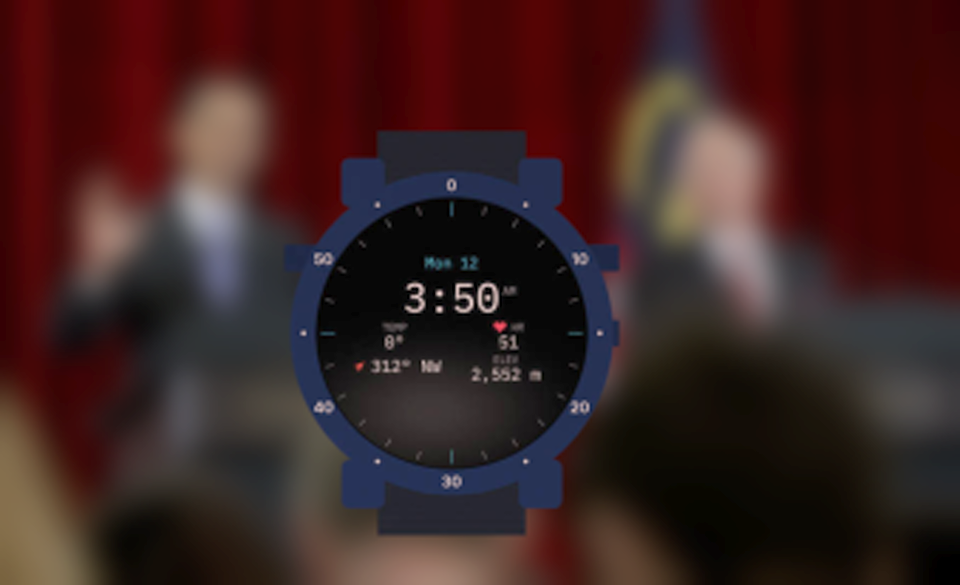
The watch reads h=3 m=50
